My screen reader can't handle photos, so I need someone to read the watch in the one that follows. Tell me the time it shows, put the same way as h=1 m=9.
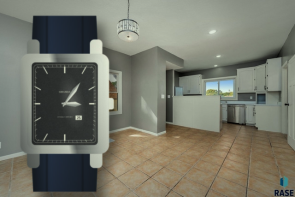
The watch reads h=3 m=6
